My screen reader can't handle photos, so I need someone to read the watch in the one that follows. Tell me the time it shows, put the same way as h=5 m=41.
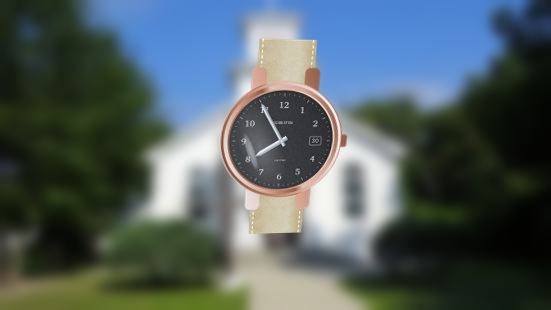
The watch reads h=7 m=55
